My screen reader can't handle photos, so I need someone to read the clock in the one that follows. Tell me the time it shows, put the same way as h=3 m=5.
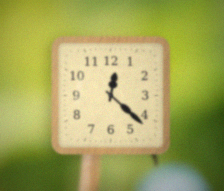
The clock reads h=12 m=22
